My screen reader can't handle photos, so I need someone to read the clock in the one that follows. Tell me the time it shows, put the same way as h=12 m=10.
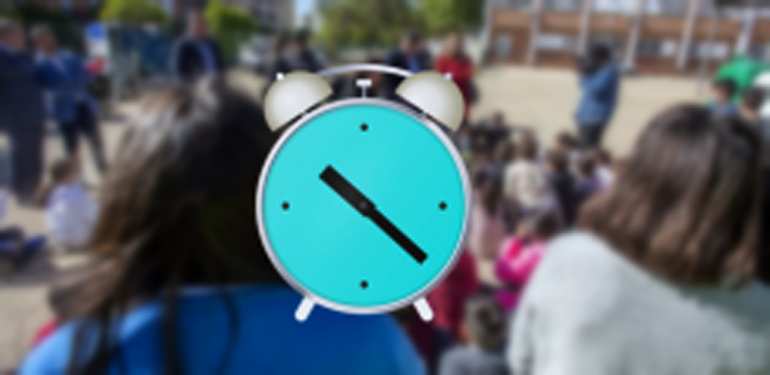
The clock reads h=10 m=22
